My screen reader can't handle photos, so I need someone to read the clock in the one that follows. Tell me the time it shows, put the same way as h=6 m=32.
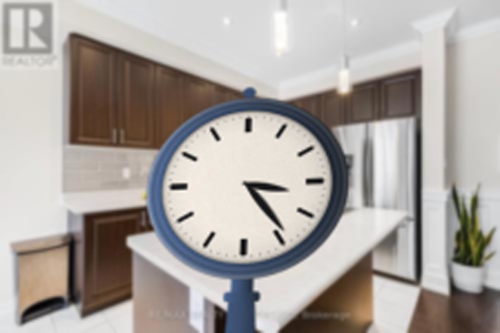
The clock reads h=3 m=24
